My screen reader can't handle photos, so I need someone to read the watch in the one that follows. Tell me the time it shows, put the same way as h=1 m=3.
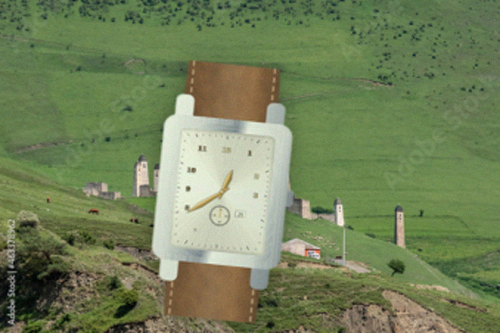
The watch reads h=12 m=39
